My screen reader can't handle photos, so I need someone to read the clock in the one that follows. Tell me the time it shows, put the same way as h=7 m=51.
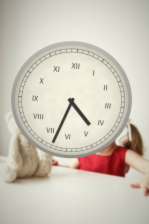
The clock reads h=4 m=33
